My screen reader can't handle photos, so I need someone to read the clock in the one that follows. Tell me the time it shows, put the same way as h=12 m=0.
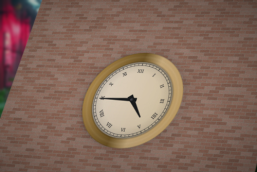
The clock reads h=4 m=45
